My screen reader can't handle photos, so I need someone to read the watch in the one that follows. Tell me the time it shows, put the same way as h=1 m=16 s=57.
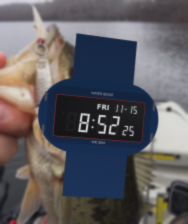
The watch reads h=8 m=52 s=25
